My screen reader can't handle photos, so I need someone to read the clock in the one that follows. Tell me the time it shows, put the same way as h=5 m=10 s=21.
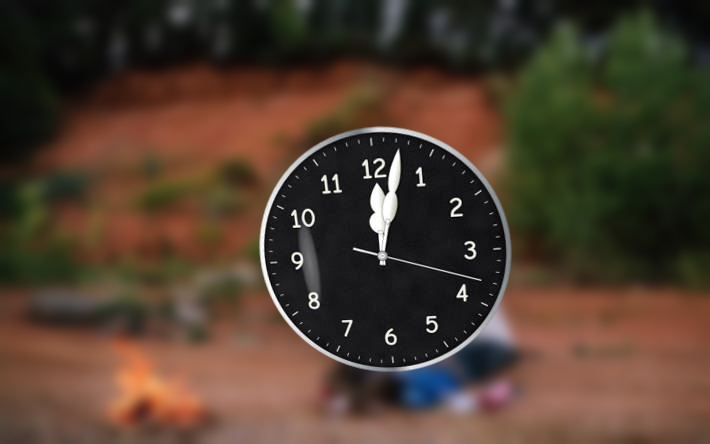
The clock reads h=12 m=2 s=18
